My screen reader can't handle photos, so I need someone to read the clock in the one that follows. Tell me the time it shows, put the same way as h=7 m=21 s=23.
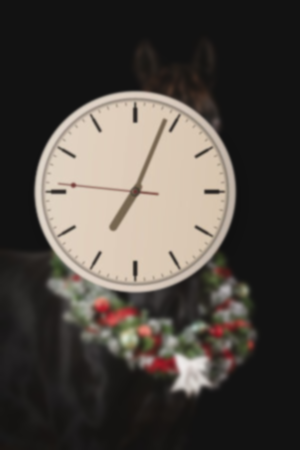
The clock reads h=7 m=3 s=46
